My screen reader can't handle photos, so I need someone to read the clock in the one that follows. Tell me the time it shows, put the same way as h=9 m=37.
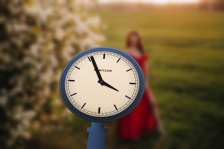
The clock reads h=3 m=56
